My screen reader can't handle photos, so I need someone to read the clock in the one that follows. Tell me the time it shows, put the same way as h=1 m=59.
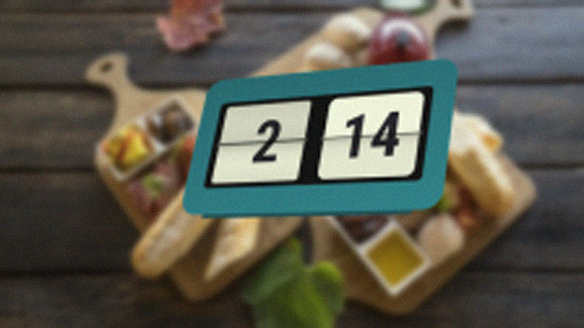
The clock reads h=2 m=14
